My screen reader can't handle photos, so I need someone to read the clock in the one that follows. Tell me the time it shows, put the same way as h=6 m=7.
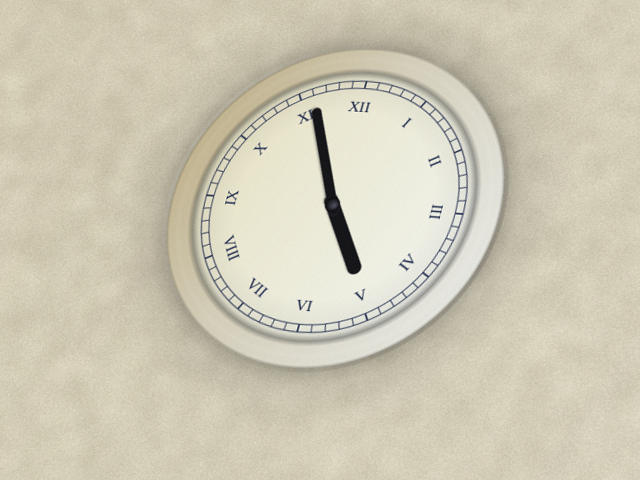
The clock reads h=4 m=56
